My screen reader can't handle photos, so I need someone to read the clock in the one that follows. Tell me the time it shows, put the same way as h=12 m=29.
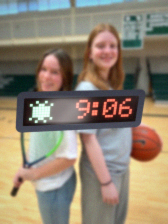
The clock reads h=9 m=6
